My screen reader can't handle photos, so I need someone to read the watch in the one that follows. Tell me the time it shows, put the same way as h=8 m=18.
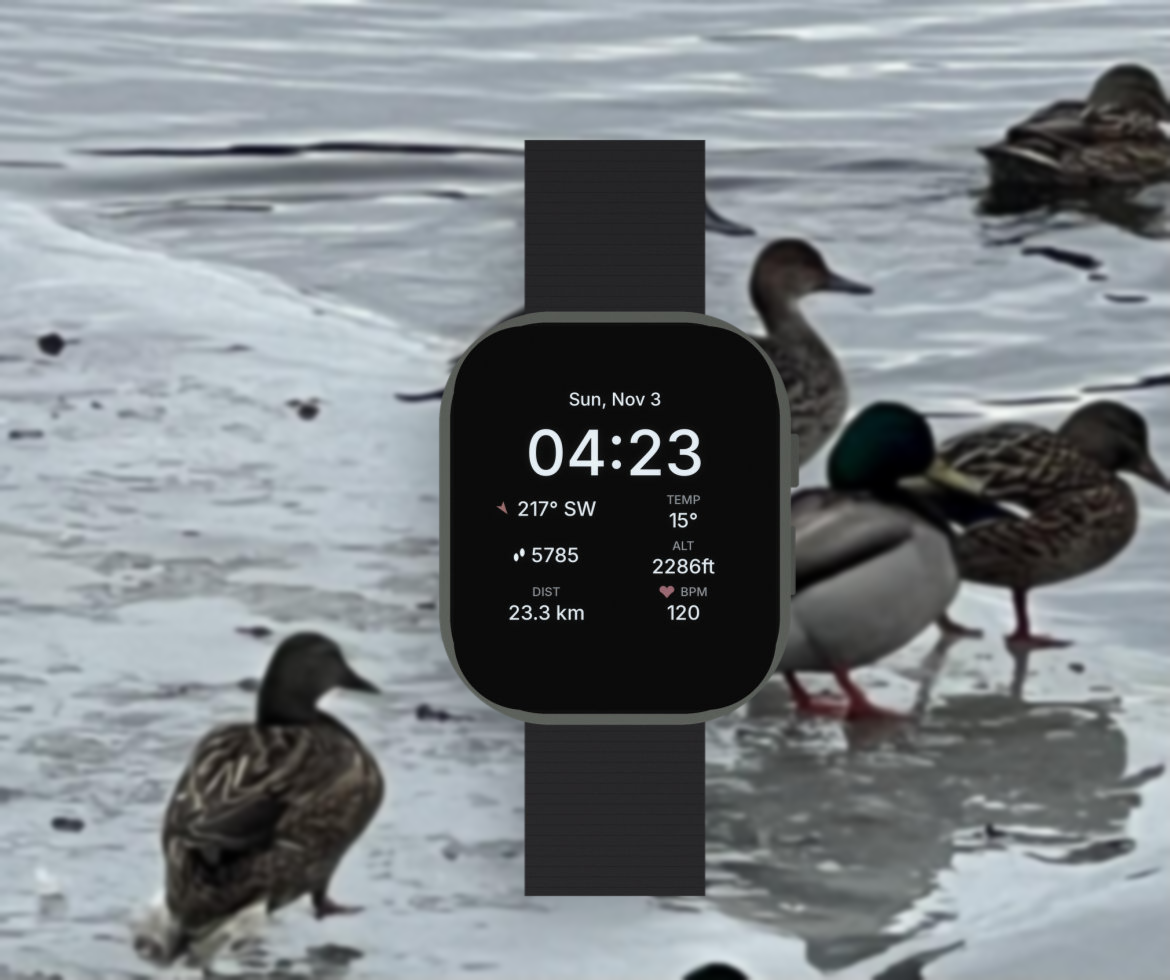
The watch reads h=4 m=23
